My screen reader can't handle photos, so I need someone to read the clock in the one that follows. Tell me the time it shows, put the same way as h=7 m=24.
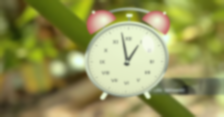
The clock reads h=12 m=58
